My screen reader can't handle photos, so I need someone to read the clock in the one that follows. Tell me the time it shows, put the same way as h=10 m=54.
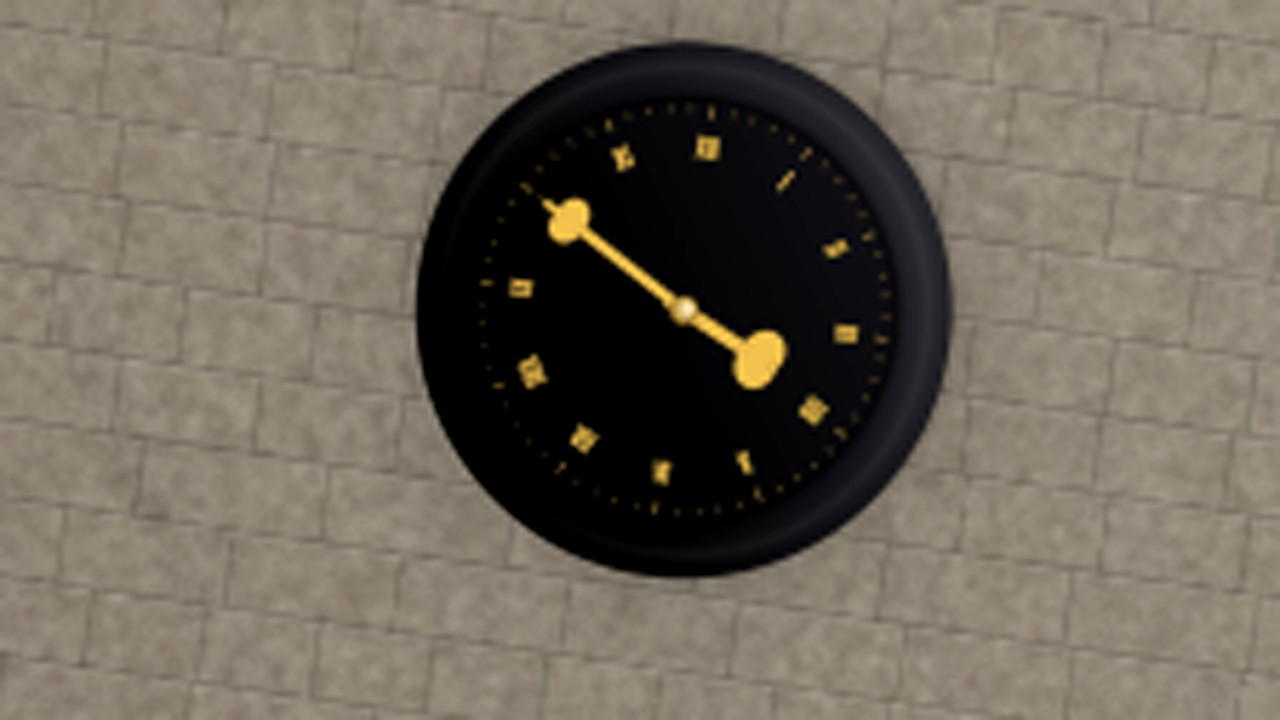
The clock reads h=3 m=50
